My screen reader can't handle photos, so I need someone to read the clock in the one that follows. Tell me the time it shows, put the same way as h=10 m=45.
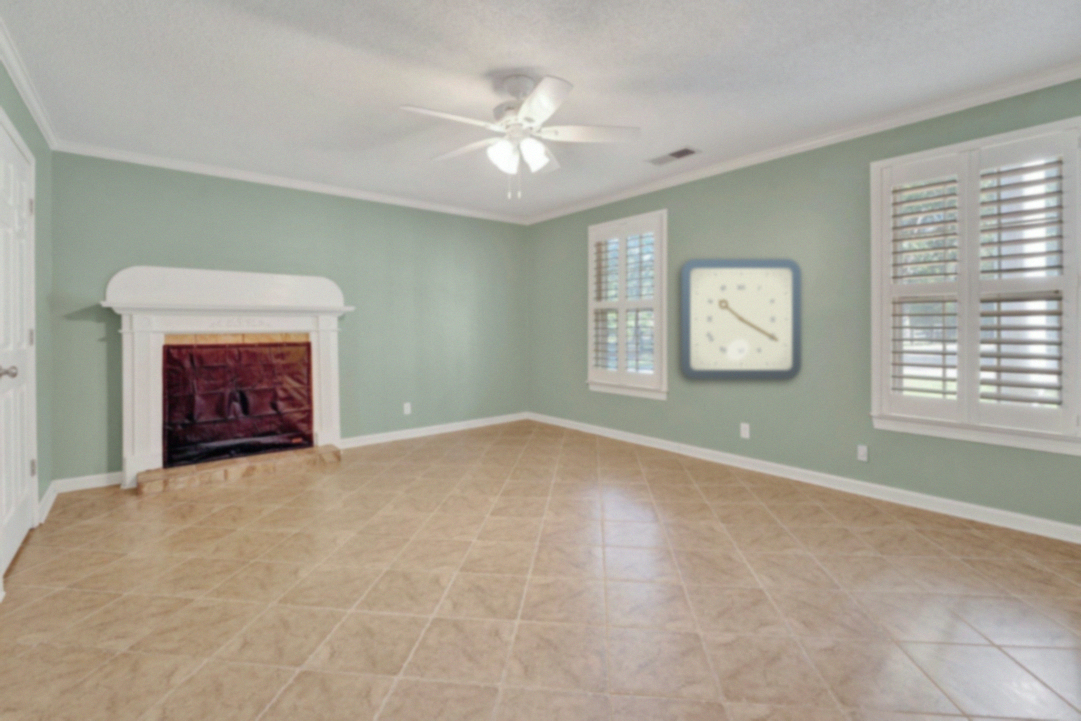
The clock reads h=10 m=20
